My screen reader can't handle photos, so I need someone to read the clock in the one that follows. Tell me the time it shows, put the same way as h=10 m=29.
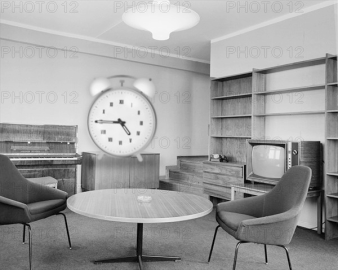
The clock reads h=4 m=45
